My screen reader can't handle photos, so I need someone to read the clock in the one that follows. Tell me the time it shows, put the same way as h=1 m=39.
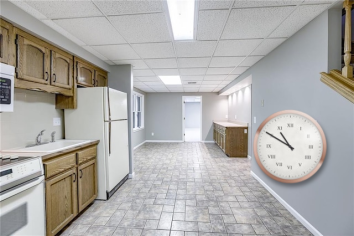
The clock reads h=10 m=50
